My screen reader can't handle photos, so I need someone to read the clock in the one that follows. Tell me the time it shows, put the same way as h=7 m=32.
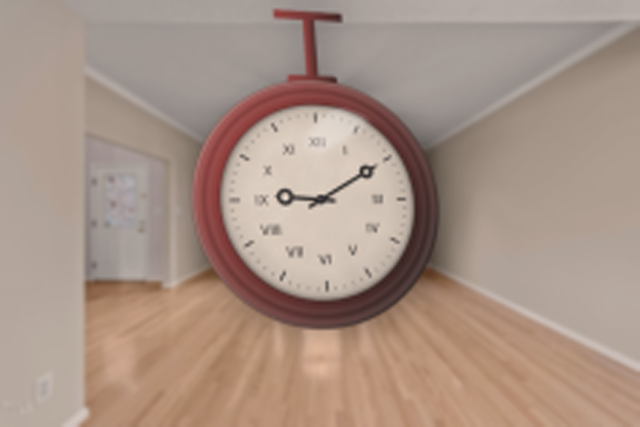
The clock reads h=9 m=10
